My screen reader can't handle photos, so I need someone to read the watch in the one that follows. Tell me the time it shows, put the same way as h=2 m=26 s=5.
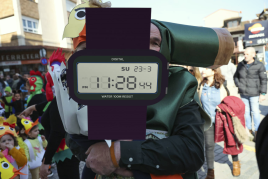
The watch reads h=11 m=28 s=44
